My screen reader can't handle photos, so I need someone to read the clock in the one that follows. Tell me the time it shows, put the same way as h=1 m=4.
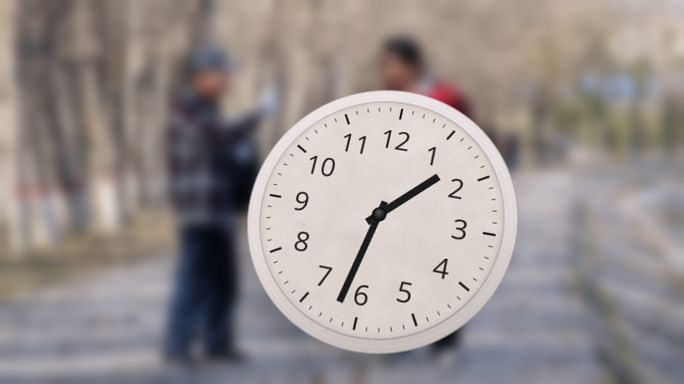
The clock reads h=1 m=32
